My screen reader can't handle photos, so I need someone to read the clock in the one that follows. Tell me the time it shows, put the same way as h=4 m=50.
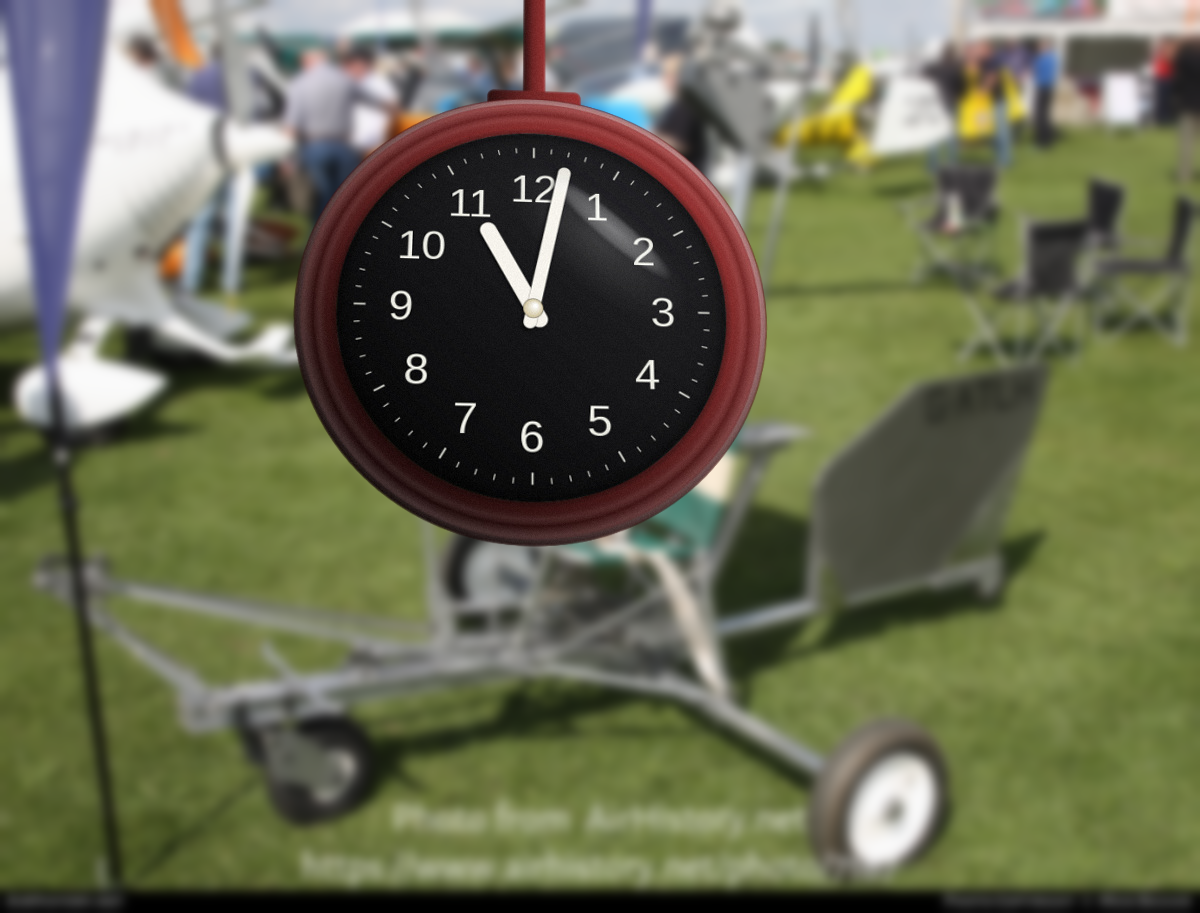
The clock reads h=11 m=2
